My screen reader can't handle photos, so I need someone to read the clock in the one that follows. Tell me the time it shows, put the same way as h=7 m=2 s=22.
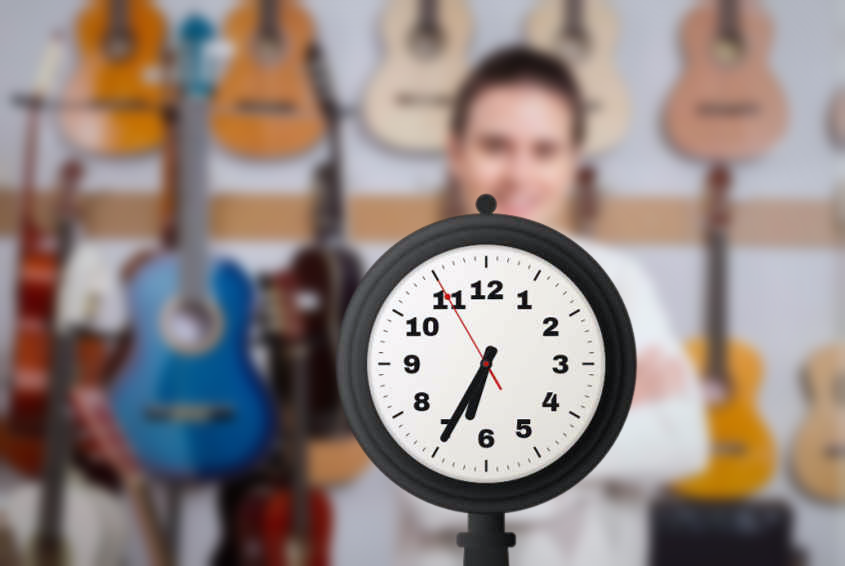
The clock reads h=6 m=34 s=55
